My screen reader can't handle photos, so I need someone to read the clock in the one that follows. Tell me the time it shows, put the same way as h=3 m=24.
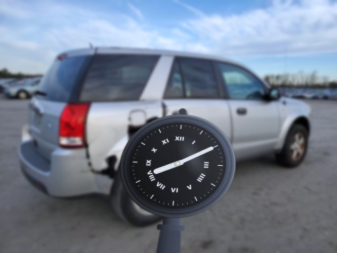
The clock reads h=8 m=10
